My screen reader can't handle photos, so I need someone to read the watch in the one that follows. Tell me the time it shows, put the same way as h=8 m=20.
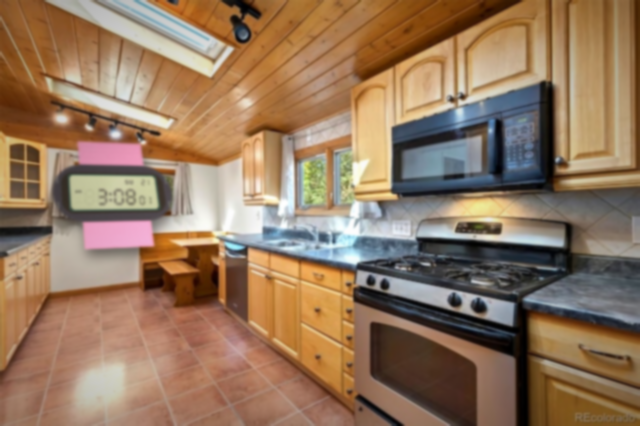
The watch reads h=3 m=8
